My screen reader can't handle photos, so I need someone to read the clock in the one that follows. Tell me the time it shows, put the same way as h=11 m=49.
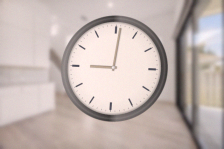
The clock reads h=9 m=1
